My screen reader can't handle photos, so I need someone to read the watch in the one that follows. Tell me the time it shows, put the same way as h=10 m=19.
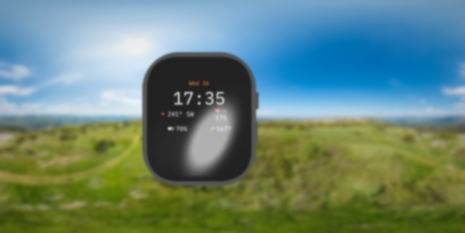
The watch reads h=17 m=35
